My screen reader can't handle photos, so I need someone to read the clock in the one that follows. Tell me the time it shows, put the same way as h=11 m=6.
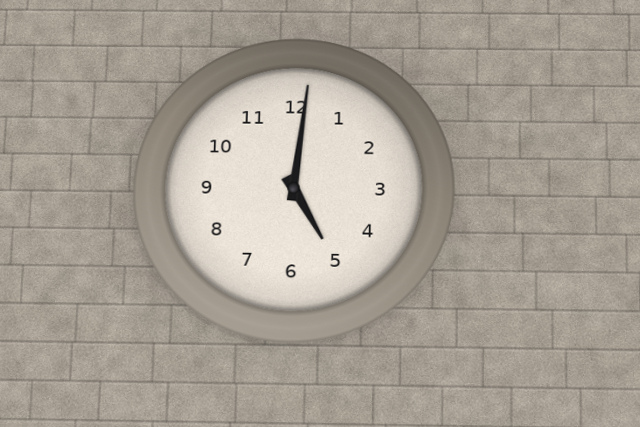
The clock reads h=5 m=1
